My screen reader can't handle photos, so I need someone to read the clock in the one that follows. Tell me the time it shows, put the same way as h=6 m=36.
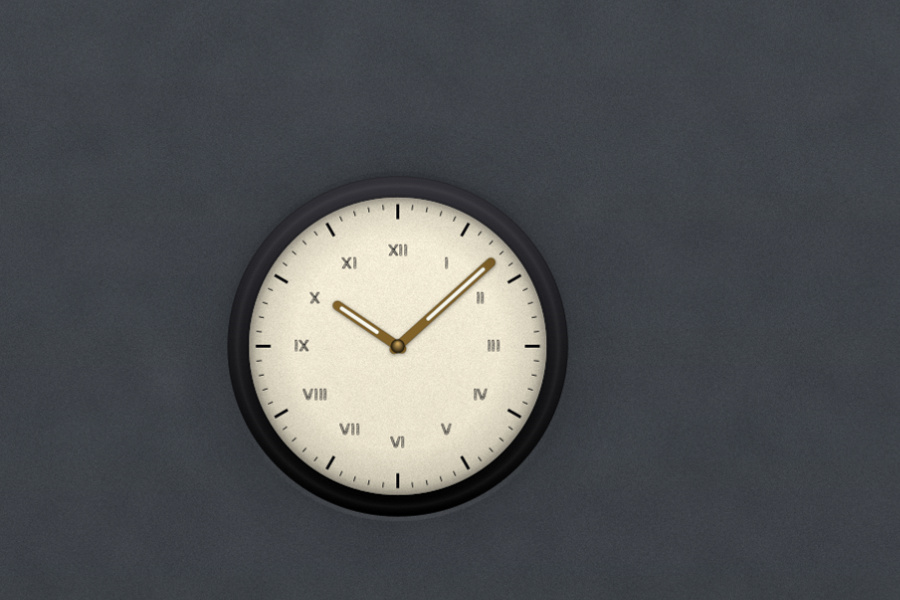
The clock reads h=10 m=8
